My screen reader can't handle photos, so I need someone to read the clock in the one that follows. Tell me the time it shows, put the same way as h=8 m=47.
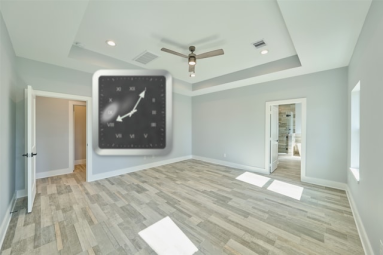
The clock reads h=8 m=5
